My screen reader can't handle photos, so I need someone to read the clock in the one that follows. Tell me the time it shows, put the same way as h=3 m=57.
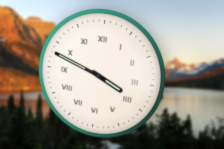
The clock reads h=3 m=48
